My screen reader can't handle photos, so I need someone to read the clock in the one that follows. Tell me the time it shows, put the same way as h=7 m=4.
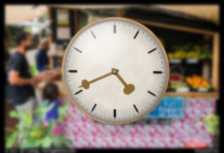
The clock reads h=4 m=41
